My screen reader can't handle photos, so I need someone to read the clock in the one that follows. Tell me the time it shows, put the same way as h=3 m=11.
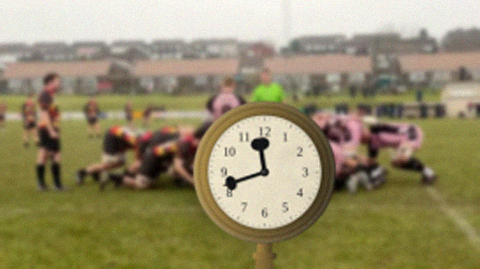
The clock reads h=11 m=42
